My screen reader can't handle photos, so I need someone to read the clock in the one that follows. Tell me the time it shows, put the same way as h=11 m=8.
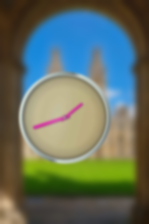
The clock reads h=1 m=42
